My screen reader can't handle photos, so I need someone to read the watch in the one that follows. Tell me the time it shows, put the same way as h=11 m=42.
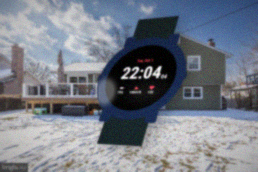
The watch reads h=22 m=4
